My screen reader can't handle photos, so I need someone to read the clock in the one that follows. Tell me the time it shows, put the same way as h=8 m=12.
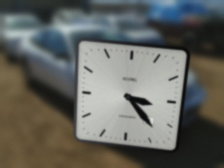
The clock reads h=3 m=23
